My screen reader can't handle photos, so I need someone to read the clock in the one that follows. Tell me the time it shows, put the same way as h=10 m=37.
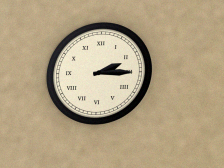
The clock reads h=2 m=15
